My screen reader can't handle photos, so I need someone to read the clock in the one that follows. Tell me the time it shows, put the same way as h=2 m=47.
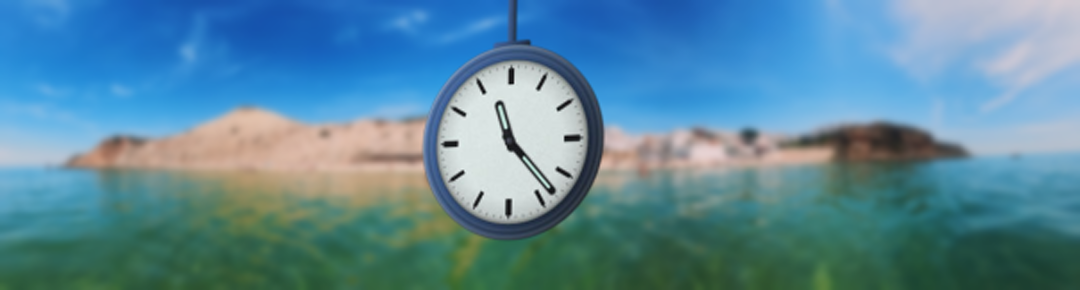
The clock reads h=11 m=23
